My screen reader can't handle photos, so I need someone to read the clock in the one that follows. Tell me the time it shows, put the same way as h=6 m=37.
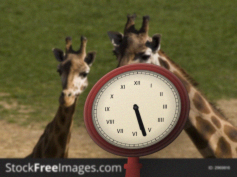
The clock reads h=5 m=27
